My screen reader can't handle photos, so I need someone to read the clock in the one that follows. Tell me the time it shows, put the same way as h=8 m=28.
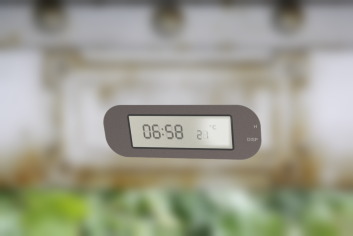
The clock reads h=6 m=58
